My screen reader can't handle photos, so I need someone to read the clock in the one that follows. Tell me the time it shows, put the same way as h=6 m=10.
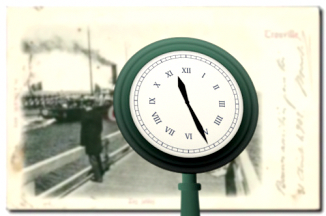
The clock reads h=11 m=26
